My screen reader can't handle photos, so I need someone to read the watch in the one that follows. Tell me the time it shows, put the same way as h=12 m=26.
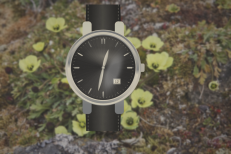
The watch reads h=12 m=32
